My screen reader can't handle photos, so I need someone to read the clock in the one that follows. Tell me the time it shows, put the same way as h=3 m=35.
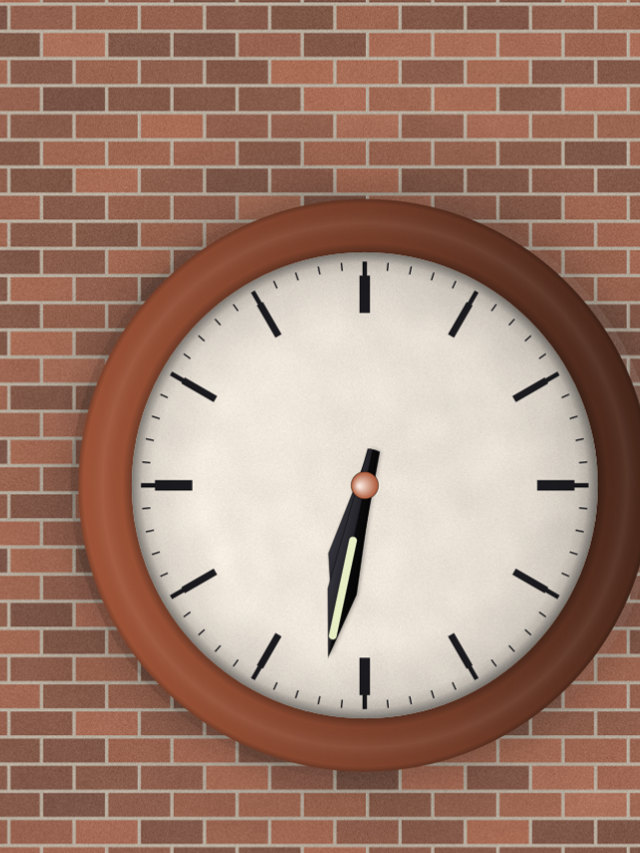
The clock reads h=6 m=32
